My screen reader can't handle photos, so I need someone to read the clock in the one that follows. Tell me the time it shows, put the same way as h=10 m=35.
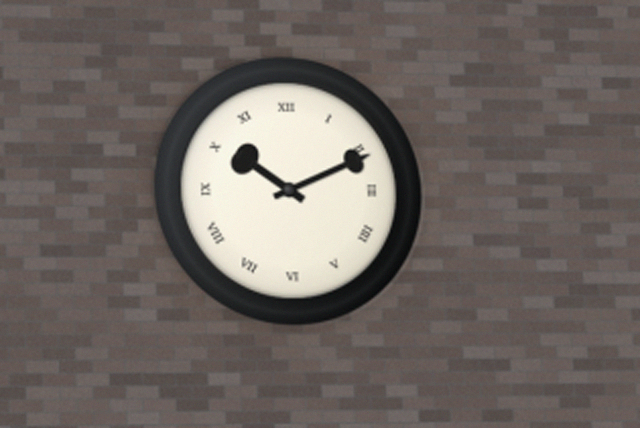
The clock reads h=10 m=11
